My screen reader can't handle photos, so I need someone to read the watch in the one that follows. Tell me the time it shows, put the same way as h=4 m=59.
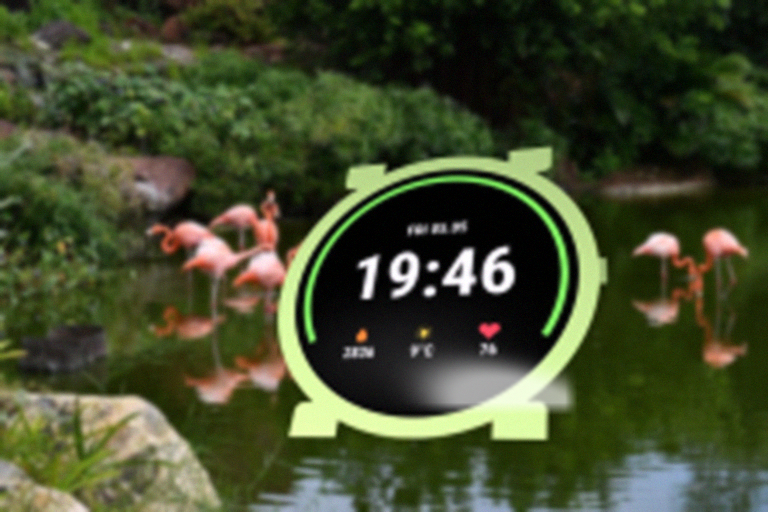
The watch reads h=19 m=46
